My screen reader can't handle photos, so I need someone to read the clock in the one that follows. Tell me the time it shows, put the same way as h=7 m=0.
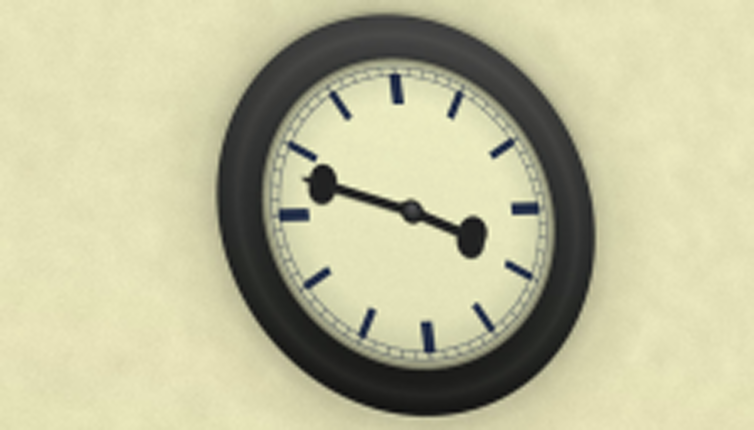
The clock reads h=3 m=48
